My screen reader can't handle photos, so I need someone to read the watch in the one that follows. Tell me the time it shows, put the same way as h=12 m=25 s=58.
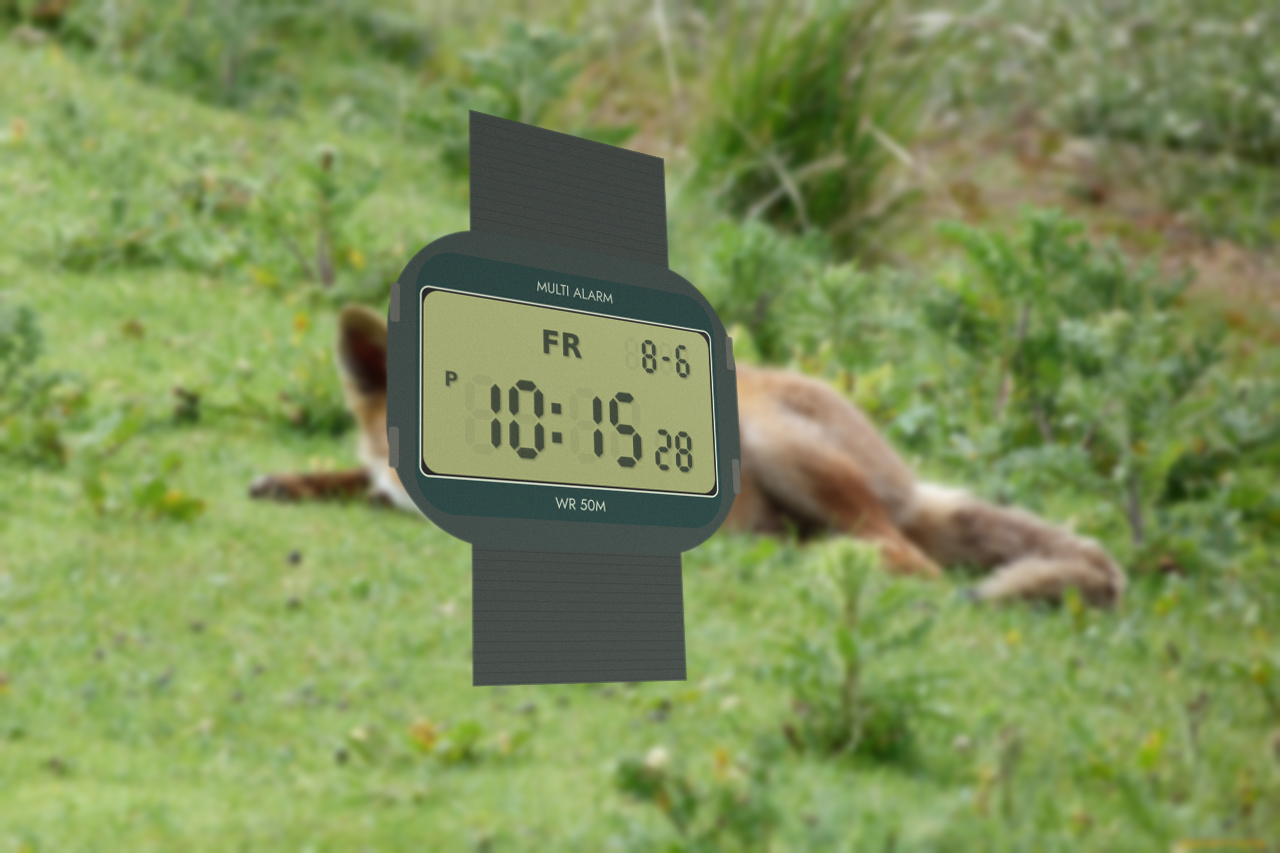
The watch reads h=10 m=15 s=28
